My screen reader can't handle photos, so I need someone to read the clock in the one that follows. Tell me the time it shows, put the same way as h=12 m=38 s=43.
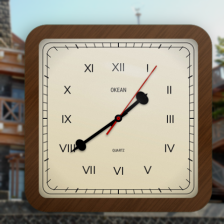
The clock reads h=1 m=39 s=6
